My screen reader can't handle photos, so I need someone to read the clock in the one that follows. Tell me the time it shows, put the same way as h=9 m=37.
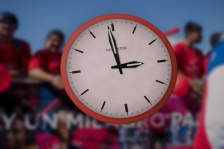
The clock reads h=2 m=59
